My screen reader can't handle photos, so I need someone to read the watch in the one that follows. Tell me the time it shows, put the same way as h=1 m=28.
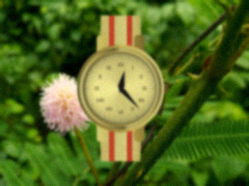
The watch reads h=12 m=23
